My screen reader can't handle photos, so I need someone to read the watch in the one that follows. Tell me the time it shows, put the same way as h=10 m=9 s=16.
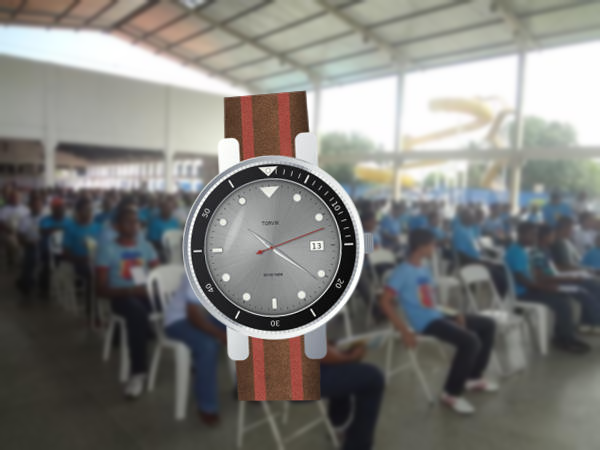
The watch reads h=10 m=21 s=12
